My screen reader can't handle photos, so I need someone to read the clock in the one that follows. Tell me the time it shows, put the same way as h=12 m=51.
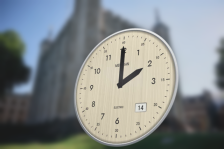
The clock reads h=2 m=0
